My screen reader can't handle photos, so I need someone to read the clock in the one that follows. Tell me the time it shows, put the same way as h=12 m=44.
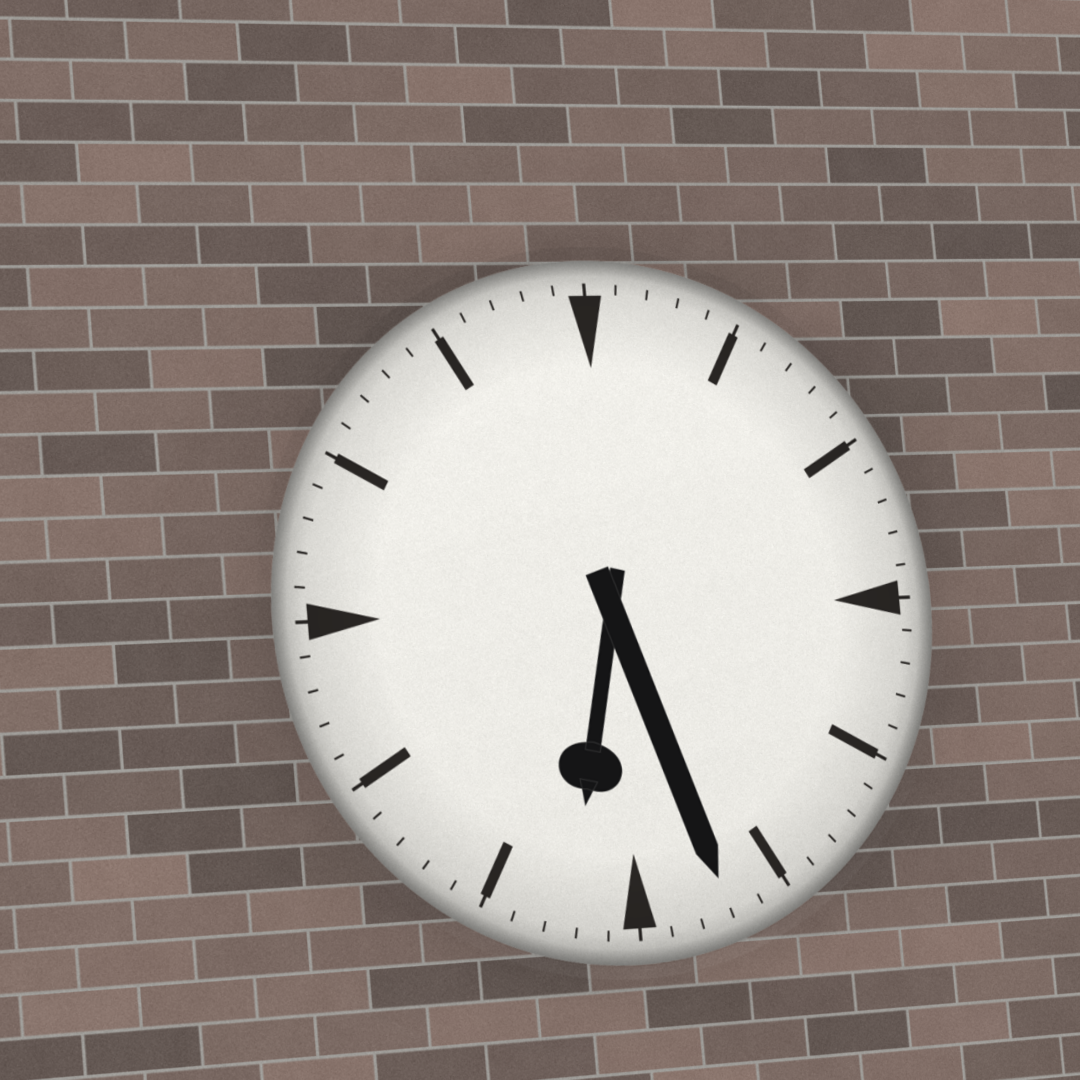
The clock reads h=6 m=27
